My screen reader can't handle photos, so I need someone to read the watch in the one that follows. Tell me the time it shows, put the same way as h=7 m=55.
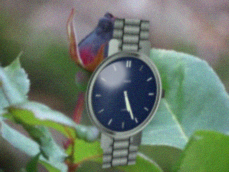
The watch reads h=5 m=26
